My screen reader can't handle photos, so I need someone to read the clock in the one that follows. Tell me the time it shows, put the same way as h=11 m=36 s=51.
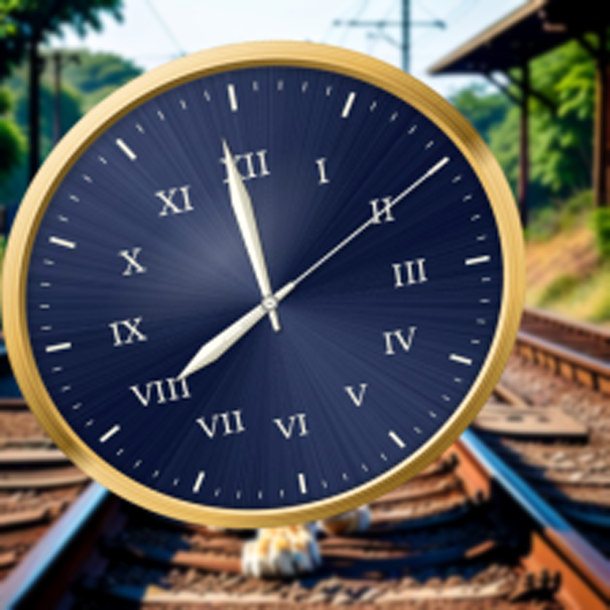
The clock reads h=7 m=59 s=10
